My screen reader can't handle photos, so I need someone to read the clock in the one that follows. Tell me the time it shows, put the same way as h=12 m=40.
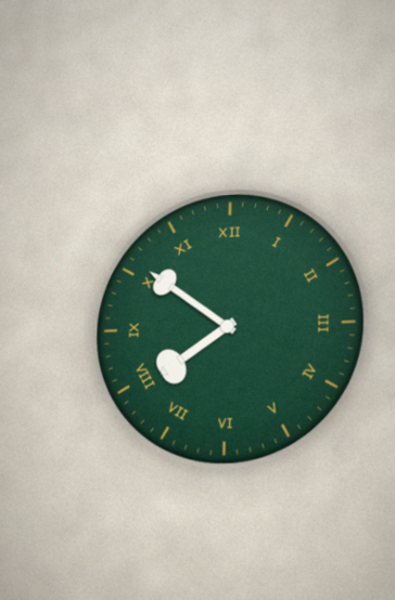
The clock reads h=7 m=51
